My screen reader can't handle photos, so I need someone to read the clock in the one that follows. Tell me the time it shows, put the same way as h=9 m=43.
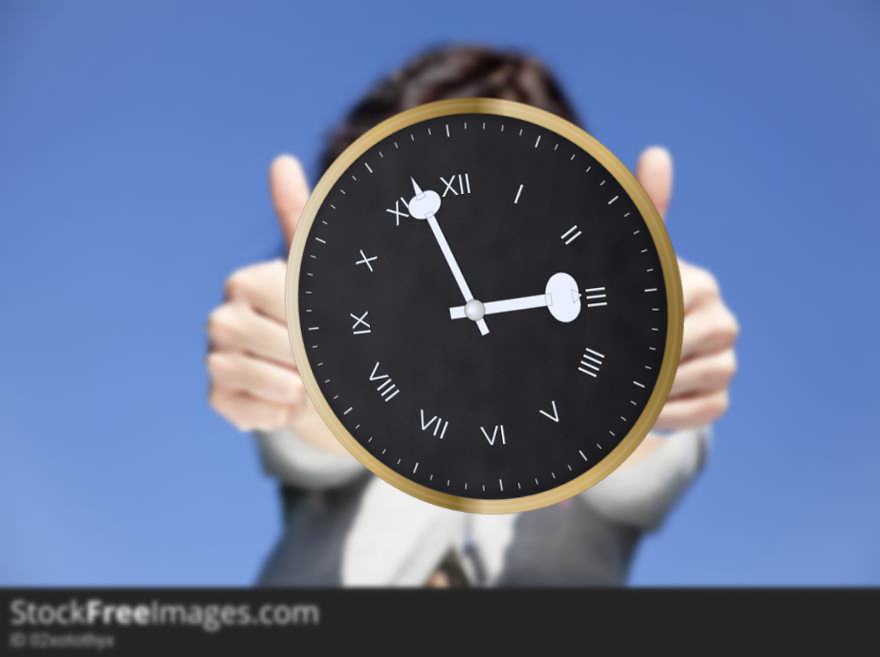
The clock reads h=2 m=57
